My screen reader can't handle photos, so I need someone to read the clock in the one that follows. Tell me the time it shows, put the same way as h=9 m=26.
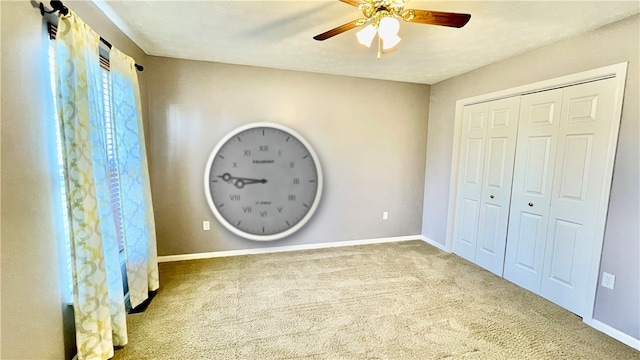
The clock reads h=8 m=46
